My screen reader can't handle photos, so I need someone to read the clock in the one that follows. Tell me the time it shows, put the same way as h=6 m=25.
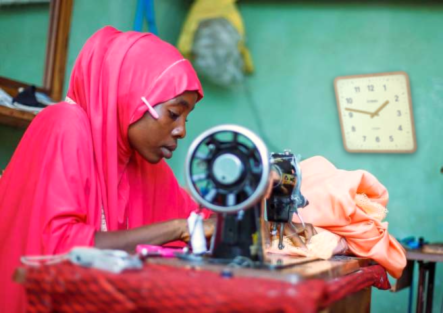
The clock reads h=1 m=47
